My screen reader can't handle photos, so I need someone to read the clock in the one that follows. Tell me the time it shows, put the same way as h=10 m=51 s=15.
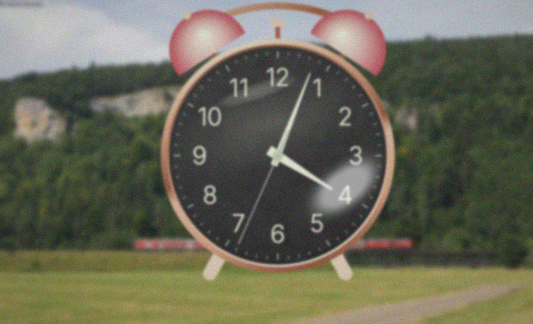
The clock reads h=4 m=3 s=34
